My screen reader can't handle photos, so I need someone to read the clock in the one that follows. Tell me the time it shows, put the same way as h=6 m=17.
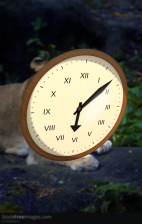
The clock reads h=6 m=8
